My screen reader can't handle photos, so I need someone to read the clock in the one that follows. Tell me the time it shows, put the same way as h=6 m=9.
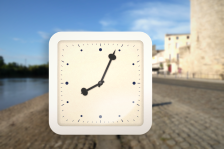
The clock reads h=8 m=4
